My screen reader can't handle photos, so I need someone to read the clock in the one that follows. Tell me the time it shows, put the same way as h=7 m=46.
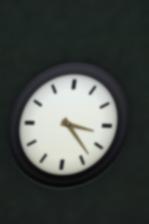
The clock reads h=3 m=23
